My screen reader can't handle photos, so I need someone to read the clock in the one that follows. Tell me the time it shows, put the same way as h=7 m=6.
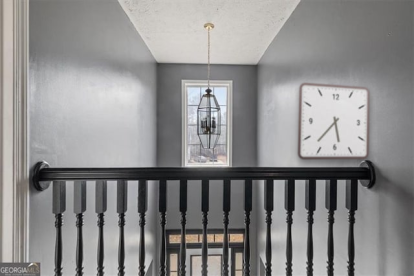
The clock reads h=5 m=37
